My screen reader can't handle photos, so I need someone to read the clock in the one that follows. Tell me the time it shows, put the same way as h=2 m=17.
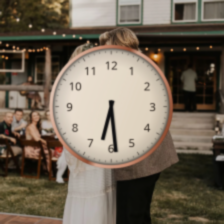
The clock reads h=6 m=29
